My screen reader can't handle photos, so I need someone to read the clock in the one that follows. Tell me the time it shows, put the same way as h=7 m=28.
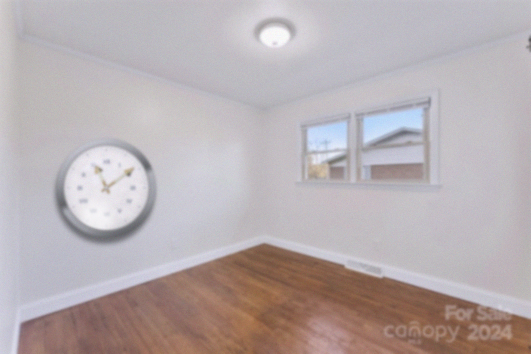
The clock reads h=11 m=9
